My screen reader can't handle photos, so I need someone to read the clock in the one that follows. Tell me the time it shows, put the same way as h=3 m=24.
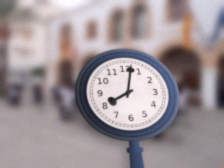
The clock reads h=8 m=2
